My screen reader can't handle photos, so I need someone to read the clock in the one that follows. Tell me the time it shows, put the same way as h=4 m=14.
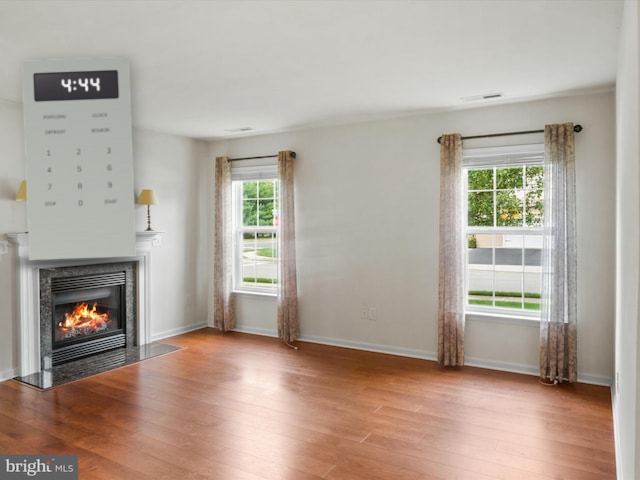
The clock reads h=4 m=44
